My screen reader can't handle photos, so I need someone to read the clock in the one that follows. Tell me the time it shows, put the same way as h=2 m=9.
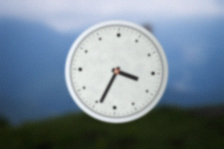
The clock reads h=3 m=34
